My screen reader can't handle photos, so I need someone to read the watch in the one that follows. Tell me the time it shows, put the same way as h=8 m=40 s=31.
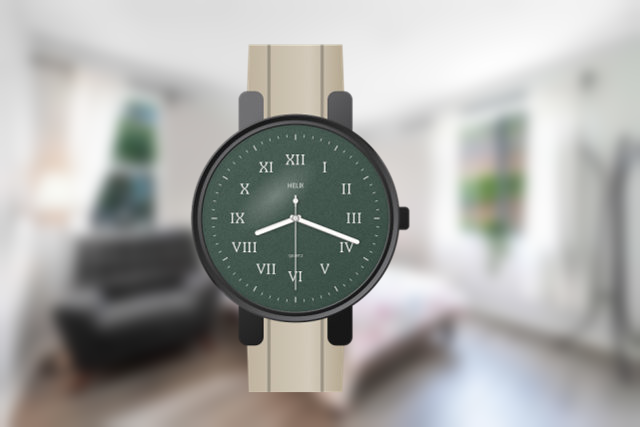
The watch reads h=8 m=18 s=30
